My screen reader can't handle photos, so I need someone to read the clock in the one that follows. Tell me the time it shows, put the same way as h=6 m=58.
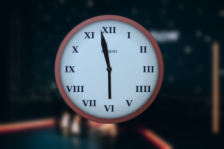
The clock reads h=5 m=58
